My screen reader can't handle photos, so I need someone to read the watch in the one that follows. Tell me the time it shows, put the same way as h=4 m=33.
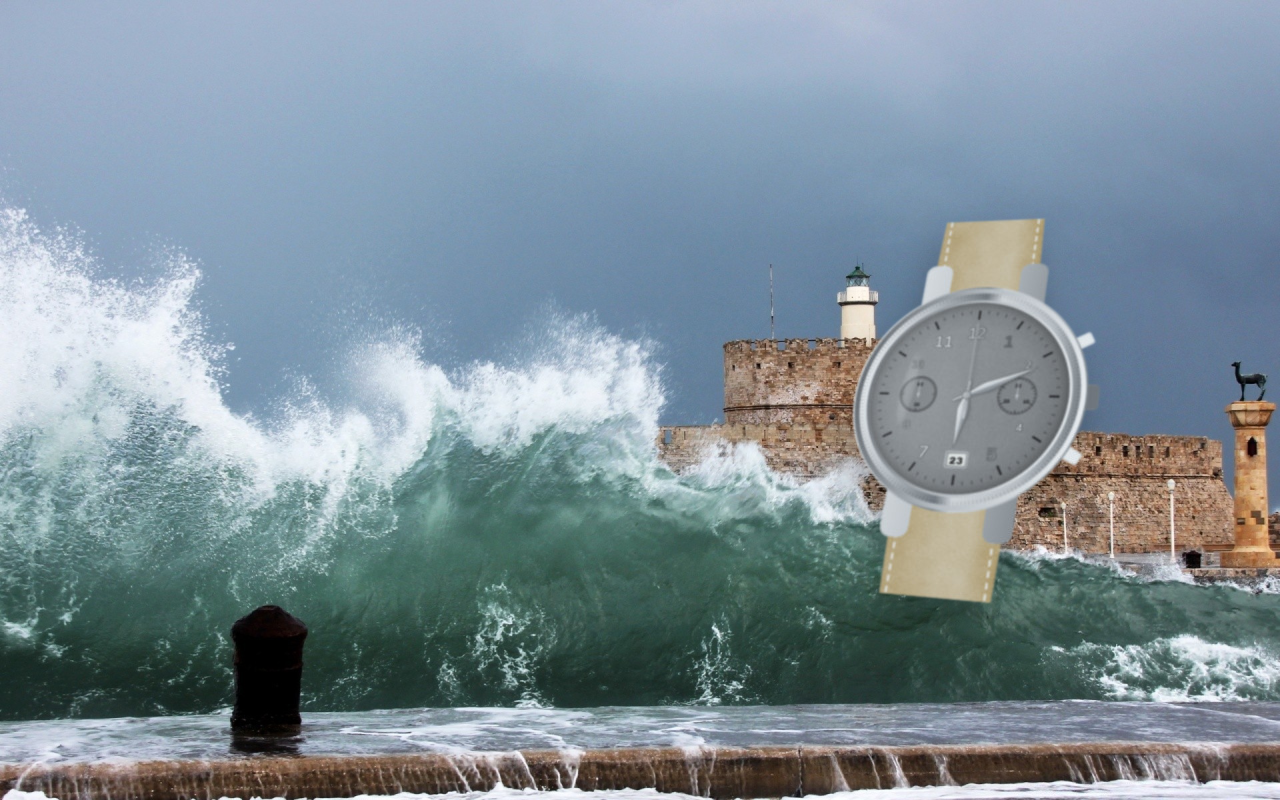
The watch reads h=6 m=11
